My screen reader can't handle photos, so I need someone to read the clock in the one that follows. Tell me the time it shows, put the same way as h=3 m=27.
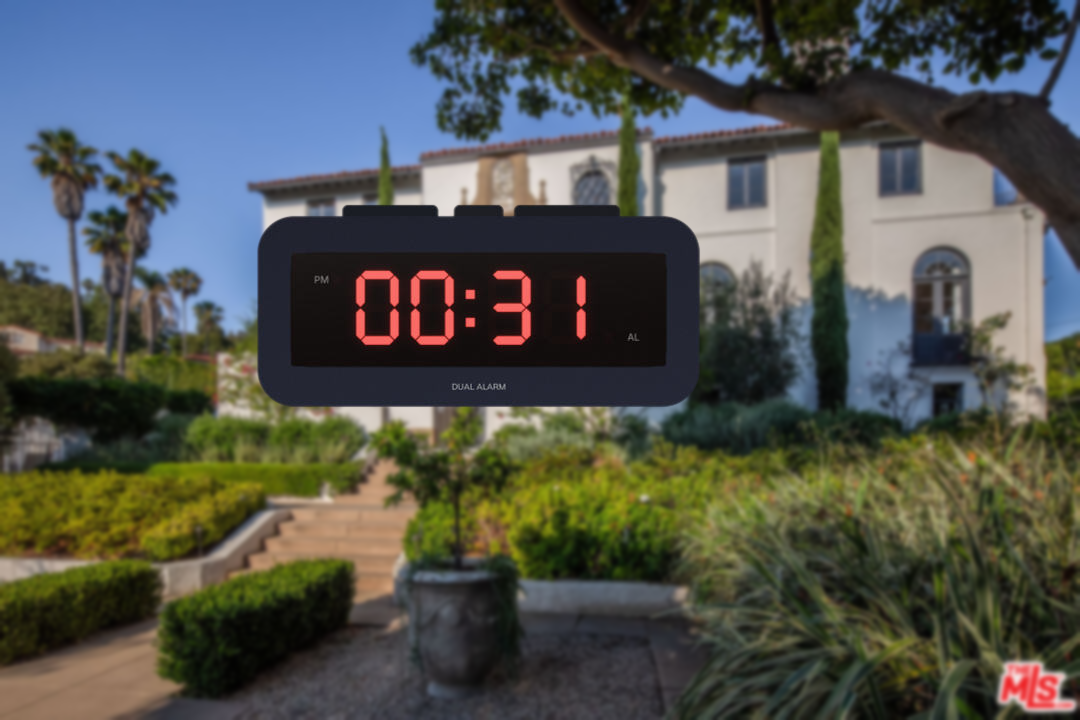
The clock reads h=0 m=31
